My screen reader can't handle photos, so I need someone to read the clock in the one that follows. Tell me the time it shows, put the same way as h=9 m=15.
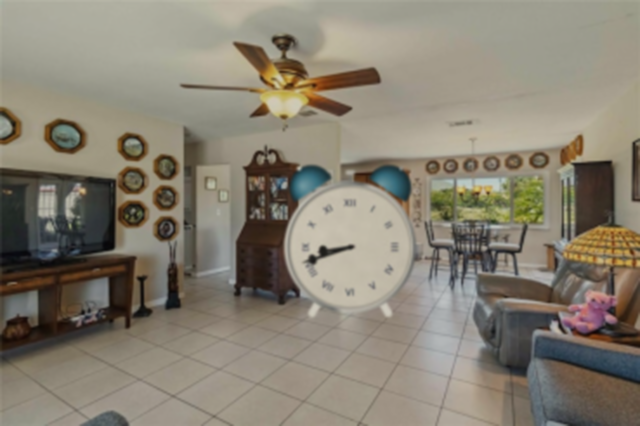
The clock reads h=8 m=42
